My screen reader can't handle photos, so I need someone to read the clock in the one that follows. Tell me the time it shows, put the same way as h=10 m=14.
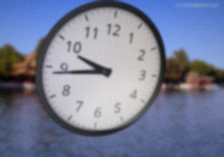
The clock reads h=9 m=44
